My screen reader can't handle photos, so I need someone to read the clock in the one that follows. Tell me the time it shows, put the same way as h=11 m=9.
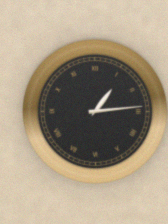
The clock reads h=1 m=14
